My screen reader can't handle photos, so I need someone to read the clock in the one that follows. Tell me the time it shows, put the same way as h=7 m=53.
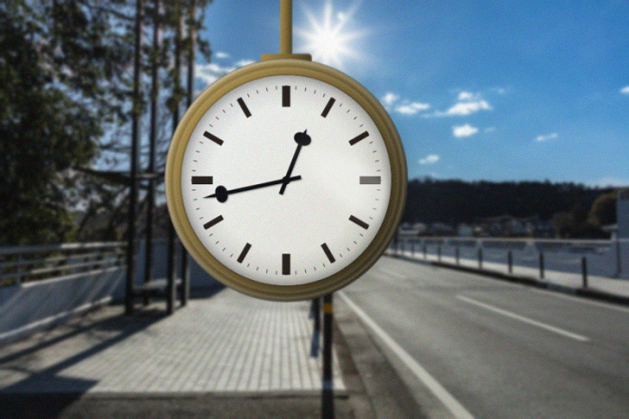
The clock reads h=12 m=43
